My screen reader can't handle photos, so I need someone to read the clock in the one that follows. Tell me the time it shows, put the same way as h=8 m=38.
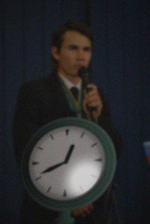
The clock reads h=12 m=41
